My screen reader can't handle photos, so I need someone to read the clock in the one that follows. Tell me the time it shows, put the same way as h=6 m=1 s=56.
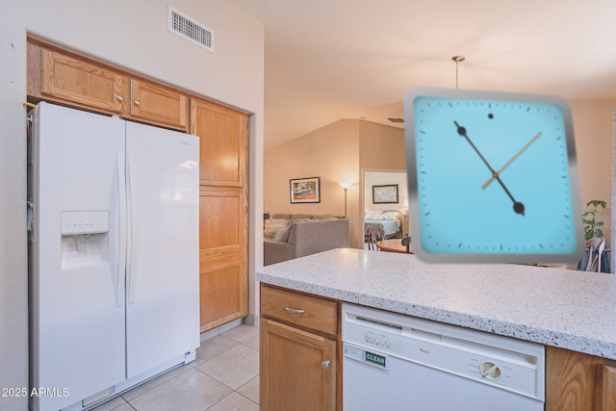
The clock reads h=4 m=54 s=8
